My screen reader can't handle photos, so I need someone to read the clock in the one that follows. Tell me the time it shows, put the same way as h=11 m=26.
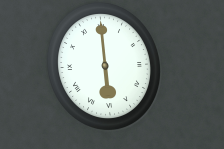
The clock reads h=6 m=0
